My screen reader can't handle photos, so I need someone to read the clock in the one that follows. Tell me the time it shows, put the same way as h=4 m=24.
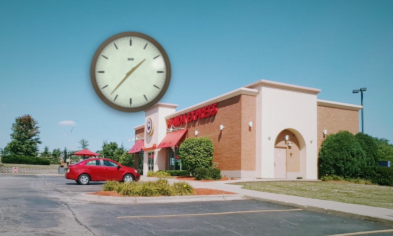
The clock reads h=1 m=37
